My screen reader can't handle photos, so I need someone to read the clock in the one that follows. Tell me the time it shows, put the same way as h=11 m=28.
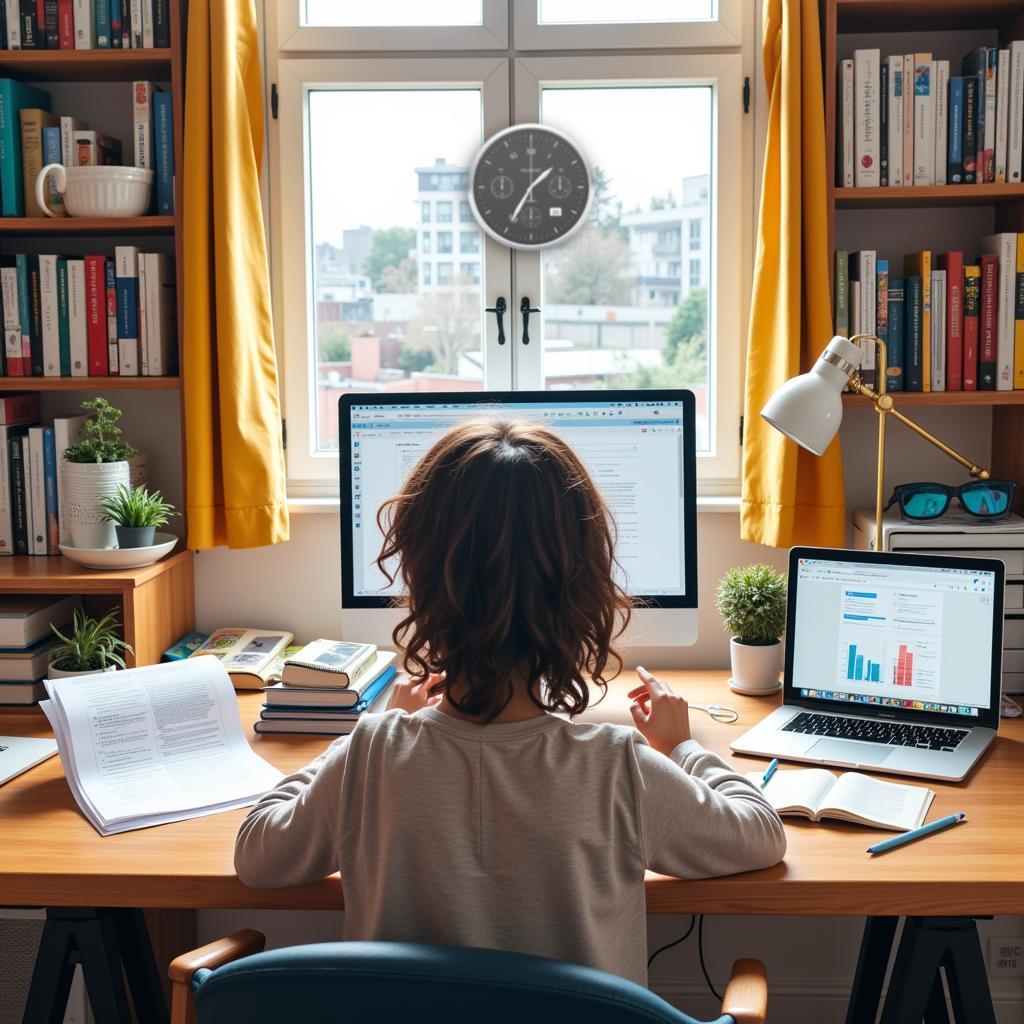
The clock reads h=1 m=35
